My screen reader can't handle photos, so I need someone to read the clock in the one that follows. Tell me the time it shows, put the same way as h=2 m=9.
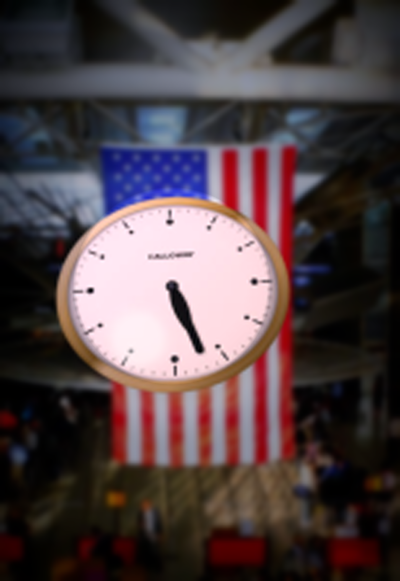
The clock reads h=5 m=27
